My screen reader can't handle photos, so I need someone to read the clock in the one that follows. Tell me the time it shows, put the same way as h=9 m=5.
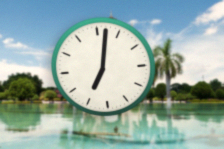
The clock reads h=7 m=2
